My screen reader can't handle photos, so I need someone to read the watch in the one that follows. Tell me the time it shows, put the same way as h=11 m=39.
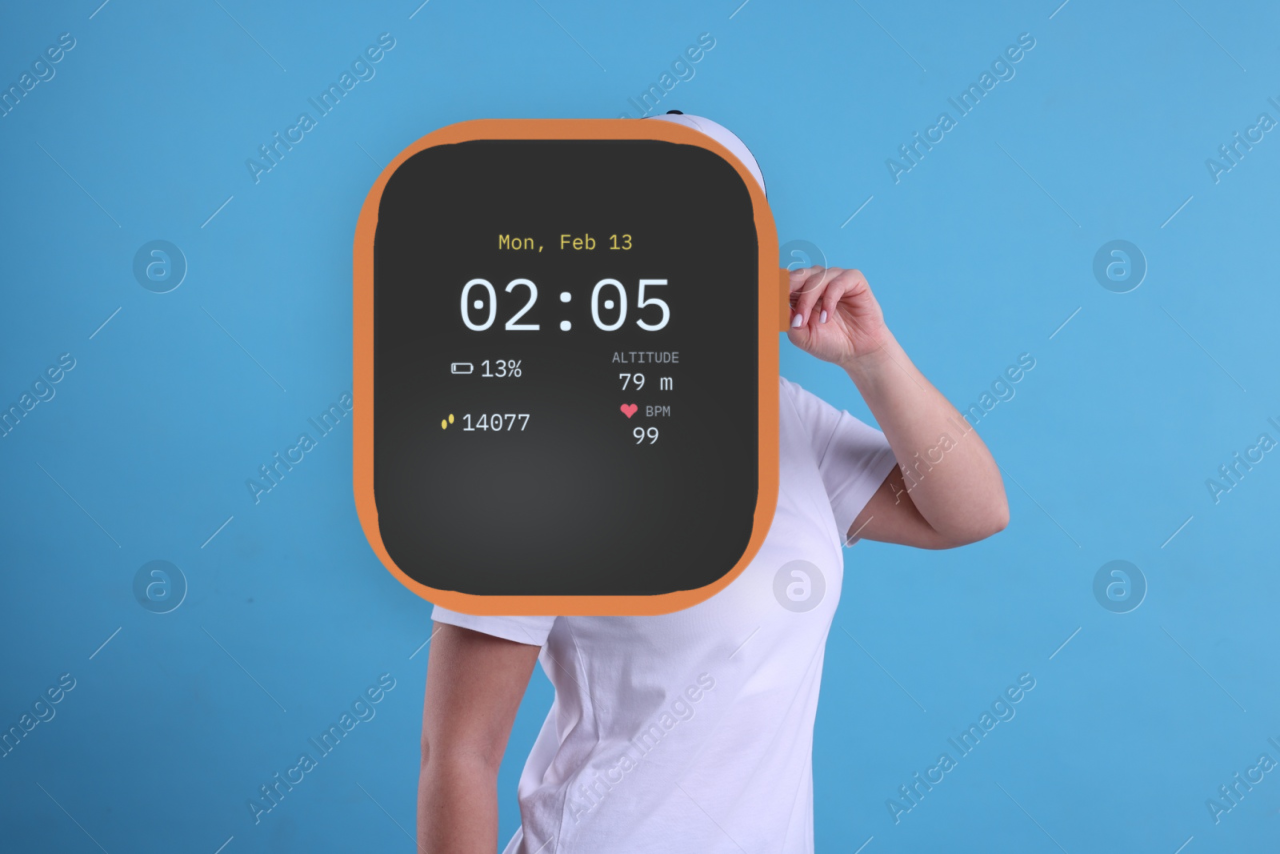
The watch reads h=2 m=5
